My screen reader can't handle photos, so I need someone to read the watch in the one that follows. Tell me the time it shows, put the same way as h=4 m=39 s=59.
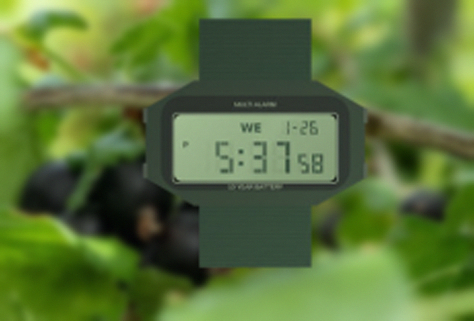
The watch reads h=5 m=37 s=58
